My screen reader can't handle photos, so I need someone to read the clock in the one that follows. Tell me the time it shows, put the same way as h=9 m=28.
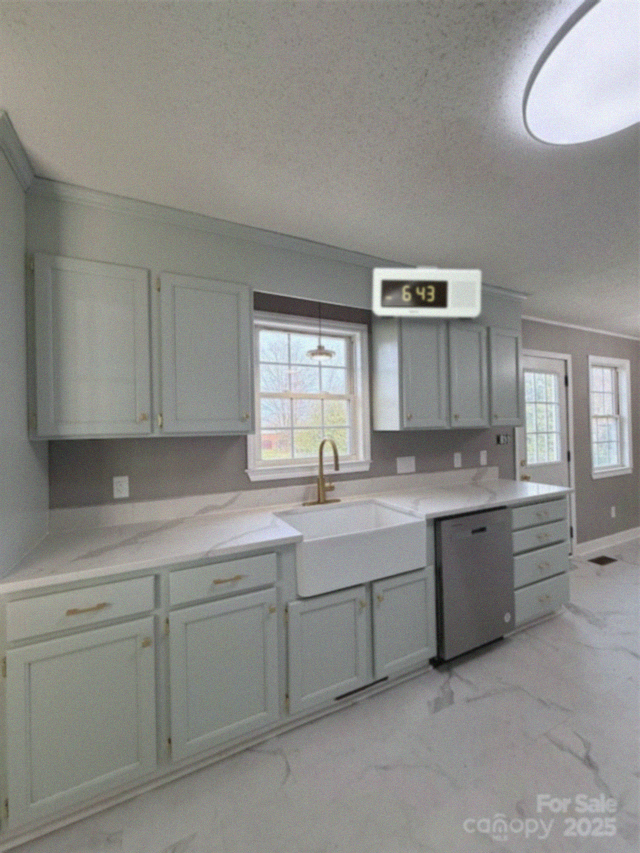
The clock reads h=6 m=43
